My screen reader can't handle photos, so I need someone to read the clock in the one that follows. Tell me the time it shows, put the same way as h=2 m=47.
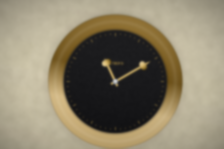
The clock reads h=11 m=10
